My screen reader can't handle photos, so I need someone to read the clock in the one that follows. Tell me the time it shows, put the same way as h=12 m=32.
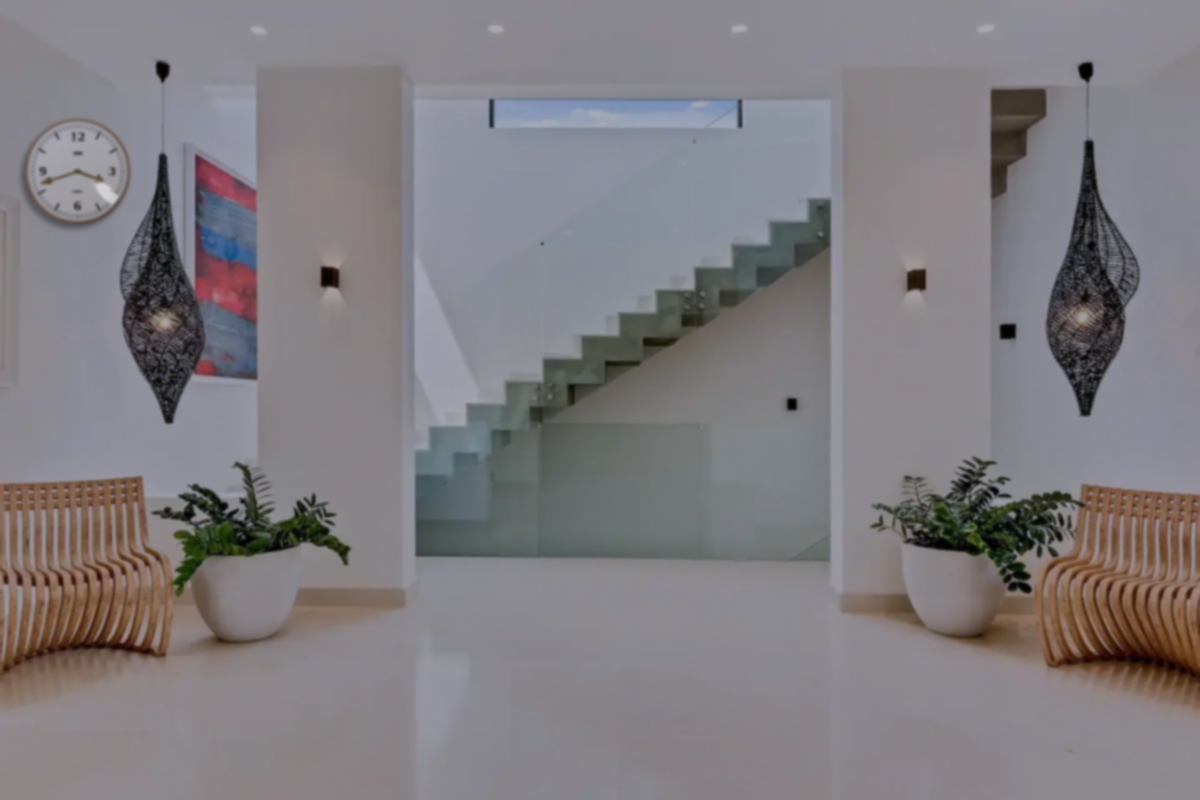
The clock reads h=3 m=42
